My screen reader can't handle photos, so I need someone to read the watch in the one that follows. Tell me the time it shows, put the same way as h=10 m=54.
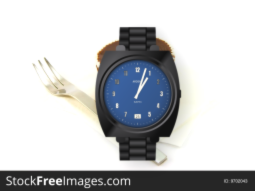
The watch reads h=1 m=3
